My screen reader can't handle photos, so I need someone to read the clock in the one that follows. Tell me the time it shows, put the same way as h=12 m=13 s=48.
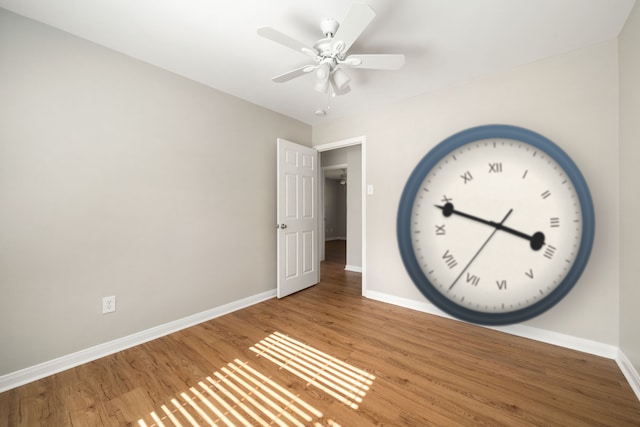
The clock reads h=3 m=48 s=37
